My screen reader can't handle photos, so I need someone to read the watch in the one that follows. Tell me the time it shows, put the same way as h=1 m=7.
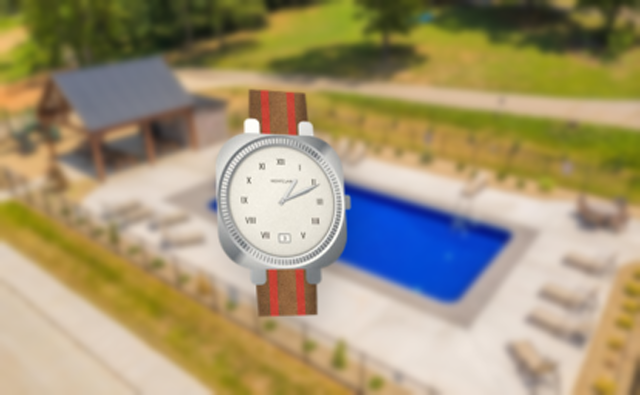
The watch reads h=1 m=11
